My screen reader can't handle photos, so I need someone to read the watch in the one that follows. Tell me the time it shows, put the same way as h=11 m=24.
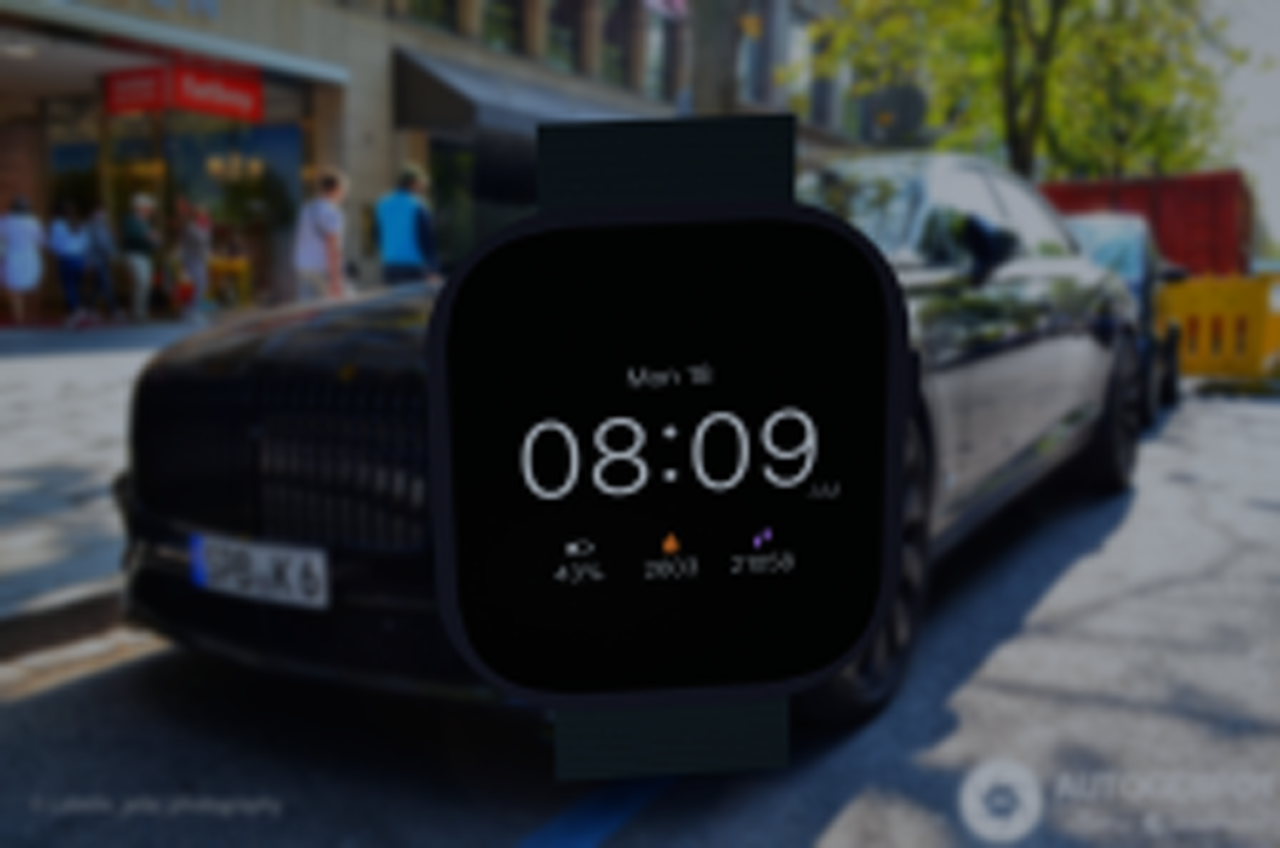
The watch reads h=8 m=9
